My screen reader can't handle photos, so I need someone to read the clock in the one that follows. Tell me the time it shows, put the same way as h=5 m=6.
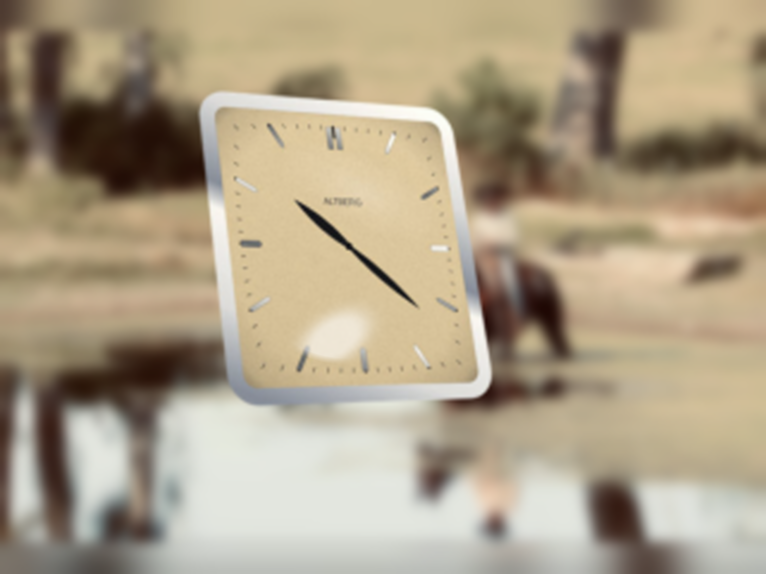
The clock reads h=10 m=22
